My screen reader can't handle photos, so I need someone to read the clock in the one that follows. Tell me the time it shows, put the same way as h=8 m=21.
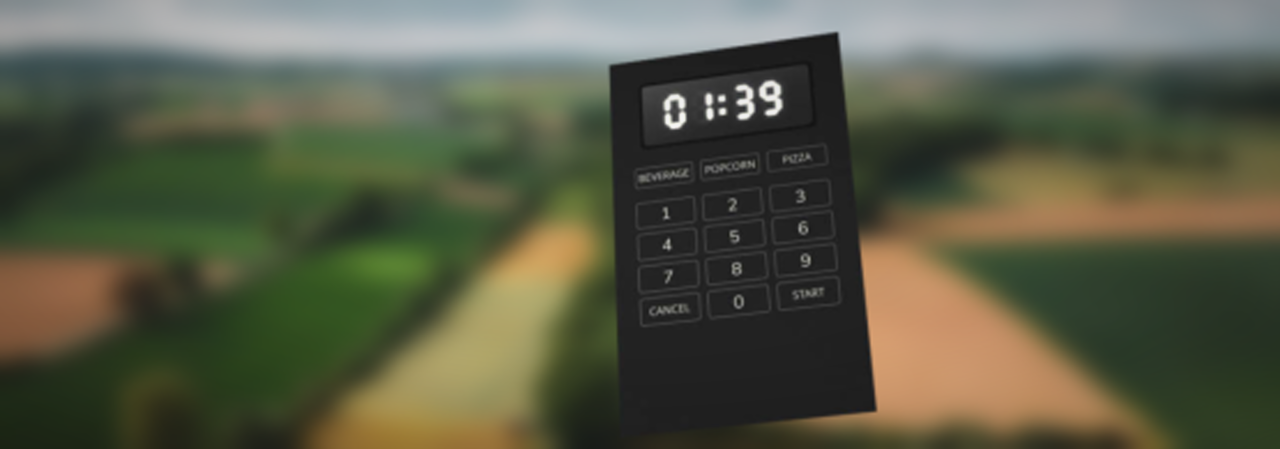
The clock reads h=1 m=39
